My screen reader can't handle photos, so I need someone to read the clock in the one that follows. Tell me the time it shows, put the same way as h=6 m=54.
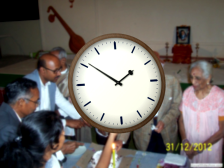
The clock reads h=1 m=51
